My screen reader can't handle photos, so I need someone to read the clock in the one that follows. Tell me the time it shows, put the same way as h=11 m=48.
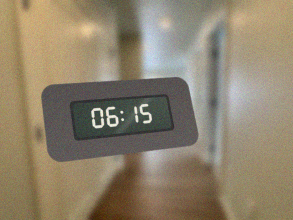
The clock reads h=6 m=15
